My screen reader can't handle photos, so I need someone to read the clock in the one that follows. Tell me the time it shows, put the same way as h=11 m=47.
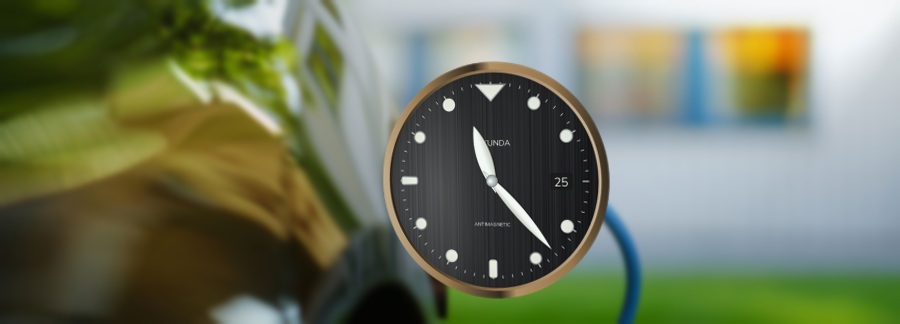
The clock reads h=11 m=23
